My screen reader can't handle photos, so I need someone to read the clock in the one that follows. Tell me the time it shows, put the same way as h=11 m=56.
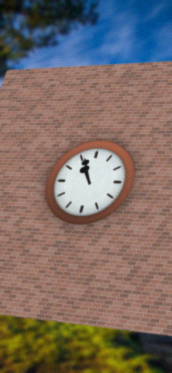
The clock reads h=10 m=56
